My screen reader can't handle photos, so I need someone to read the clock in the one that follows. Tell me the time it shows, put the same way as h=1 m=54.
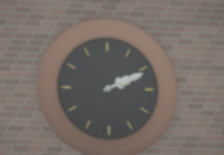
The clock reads h=2 m=11
